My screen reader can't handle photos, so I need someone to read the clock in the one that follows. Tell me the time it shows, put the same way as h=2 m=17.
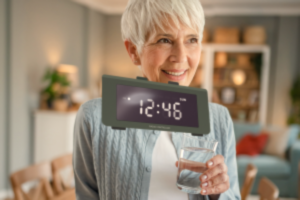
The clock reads h=12 m=46
